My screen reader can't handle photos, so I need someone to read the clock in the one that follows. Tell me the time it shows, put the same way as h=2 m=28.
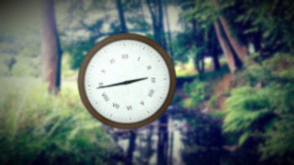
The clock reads h=2 m=44
